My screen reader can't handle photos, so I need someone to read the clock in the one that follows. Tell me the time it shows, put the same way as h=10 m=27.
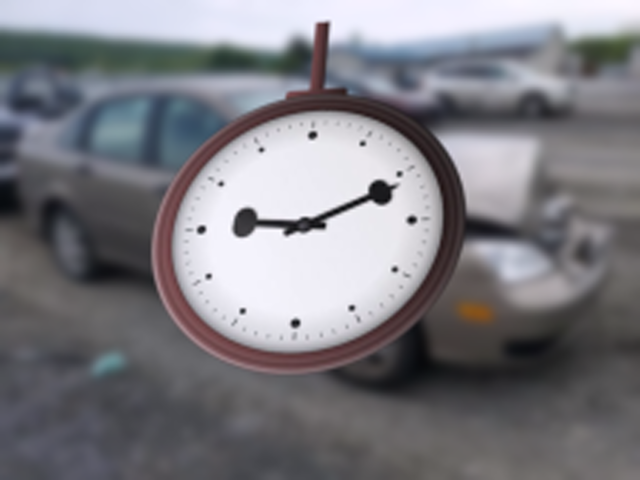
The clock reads h=9 m=11
